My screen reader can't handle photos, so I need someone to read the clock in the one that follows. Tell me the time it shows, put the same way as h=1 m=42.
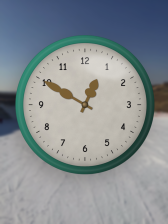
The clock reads h=12 m=50
